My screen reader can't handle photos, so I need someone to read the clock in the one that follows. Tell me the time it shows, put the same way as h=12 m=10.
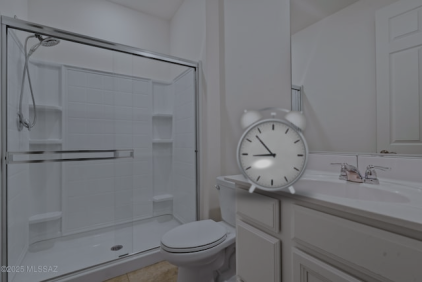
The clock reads h=8 m=53
